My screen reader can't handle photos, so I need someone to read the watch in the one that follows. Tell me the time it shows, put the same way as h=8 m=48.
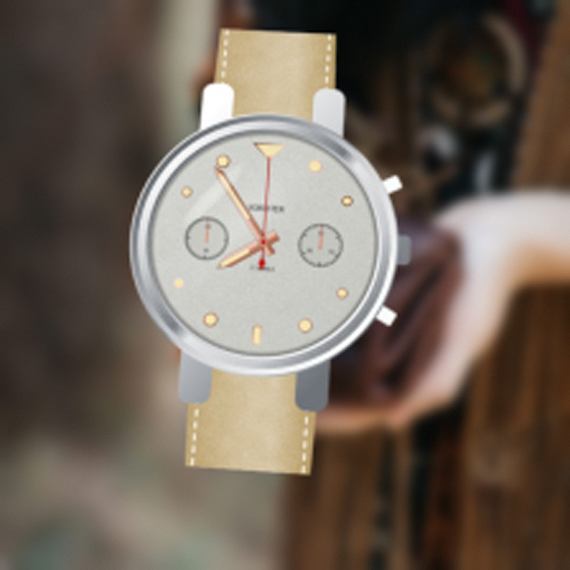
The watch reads h=7 m=54
